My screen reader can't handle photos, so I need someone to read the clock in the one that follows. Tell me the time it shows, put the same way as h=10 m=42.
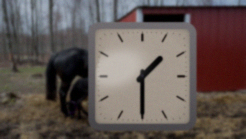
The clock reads h=1 m=30
